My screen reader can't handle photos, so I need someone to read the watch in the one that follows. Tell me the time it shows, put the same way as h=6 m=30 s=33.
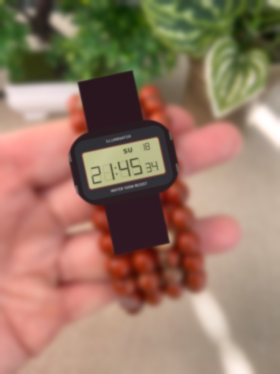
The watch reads h=21 m=45 s=34
